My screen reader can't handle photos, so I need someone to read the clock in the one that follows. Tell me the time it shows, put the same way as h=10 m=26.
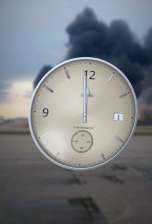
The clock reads h=11 m=59
